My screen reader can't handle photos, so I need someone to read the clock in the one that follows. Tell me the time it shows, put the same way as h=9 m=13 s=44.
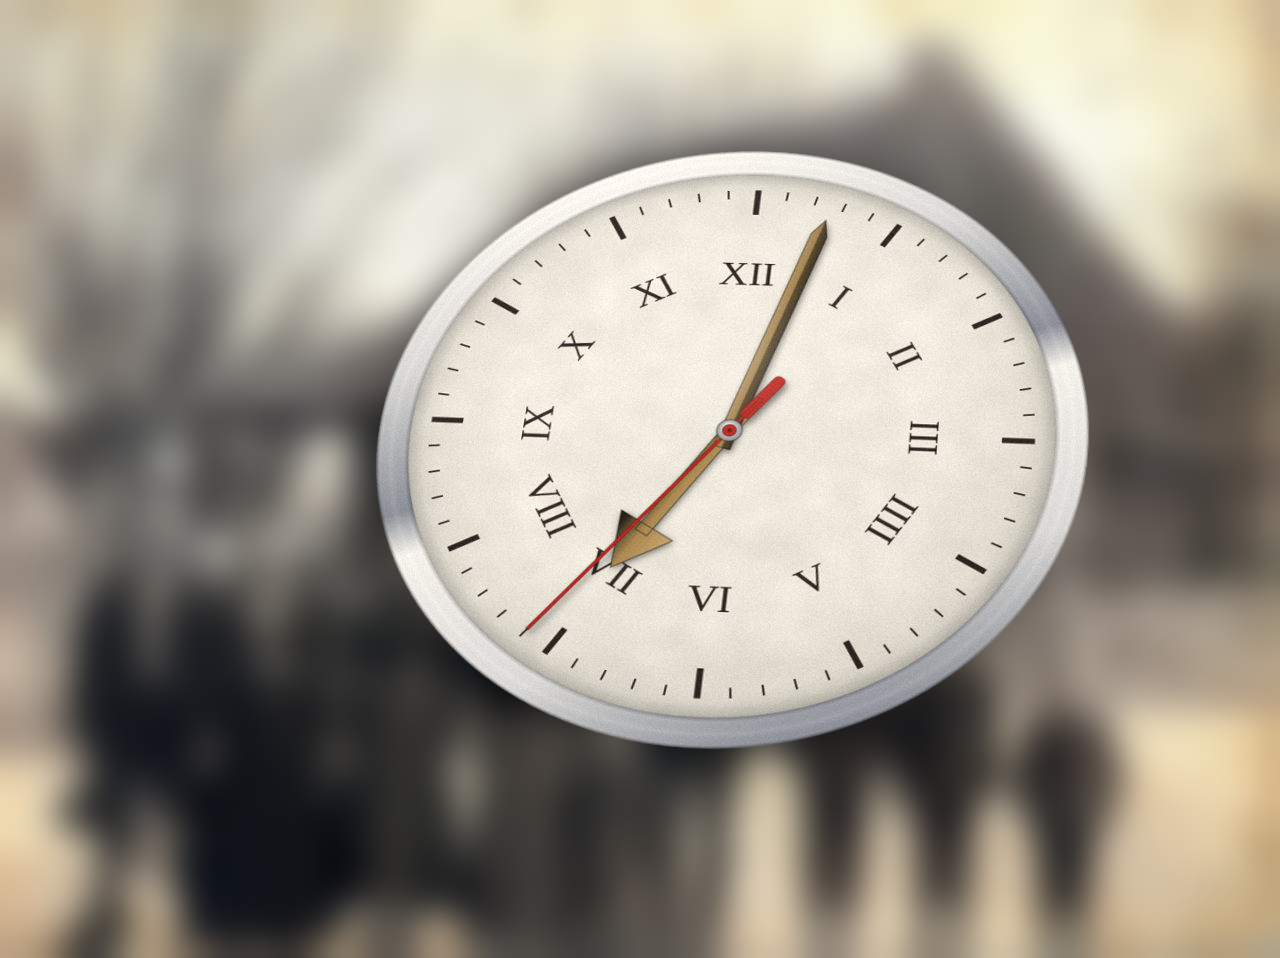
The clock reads h=7 m=2 s=36
